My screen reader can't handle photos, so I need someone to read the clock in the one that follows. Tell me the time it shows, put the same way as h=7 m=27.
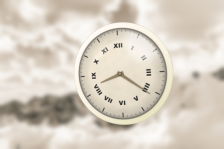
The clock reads h=8 m=21
